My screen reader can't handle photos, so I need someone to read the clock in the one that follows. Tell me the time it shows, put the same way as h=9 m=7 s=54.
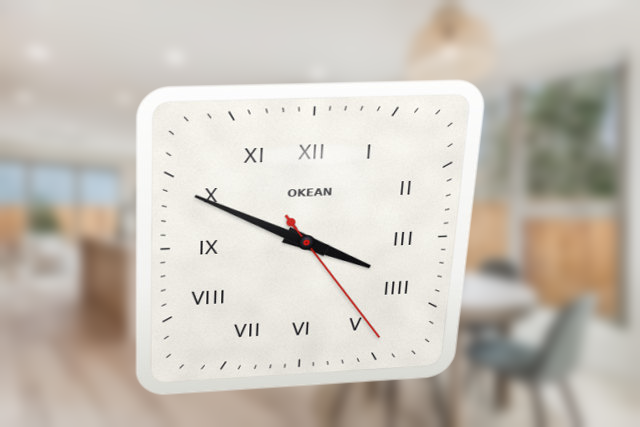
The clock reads h=3 m=49 s=24
